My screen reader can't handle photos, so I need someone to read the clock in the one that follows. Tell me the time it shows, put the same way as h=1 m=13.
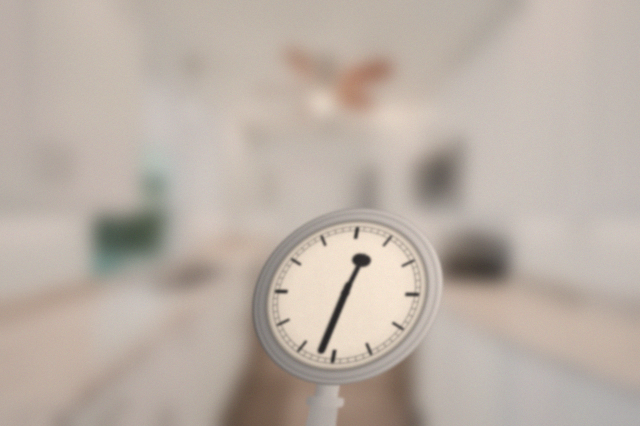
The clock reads h=12 m=32
